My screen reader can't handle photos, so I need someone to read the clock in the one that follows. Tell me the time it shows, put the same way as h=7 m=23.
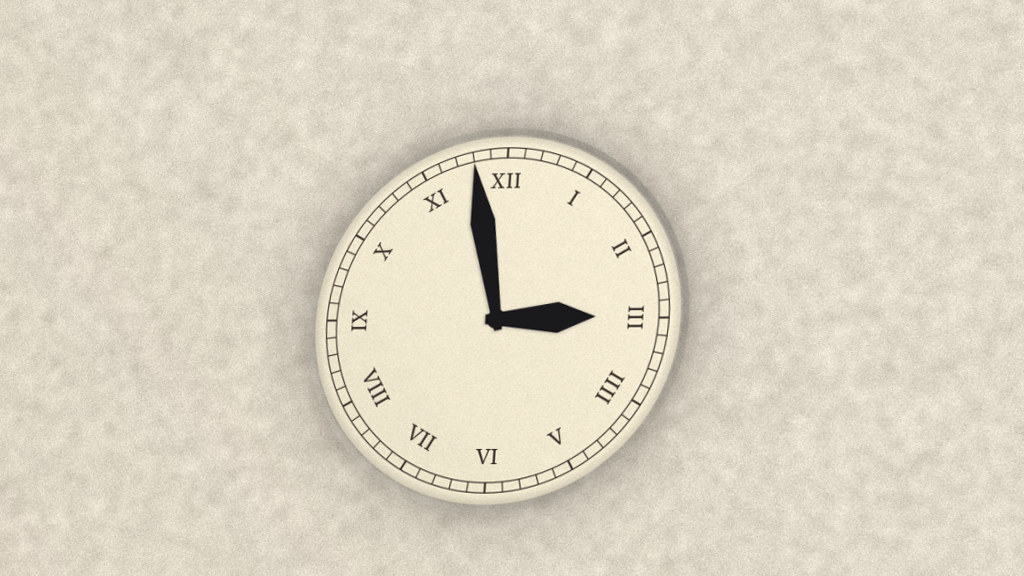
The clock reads h=2 m=58
